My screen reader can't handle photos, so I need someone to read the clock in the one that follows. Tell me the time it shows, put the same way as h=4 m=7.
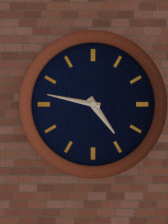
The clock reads h=4 m=47
